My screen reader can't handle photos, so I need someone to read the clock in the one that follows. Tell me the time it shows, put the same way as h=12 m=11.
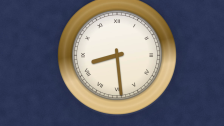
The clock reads h=8 m=29
